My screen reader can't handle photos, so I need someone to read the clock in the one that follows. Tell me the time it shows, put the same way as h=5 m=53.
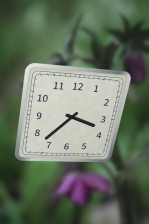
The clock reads h=3 m=37
